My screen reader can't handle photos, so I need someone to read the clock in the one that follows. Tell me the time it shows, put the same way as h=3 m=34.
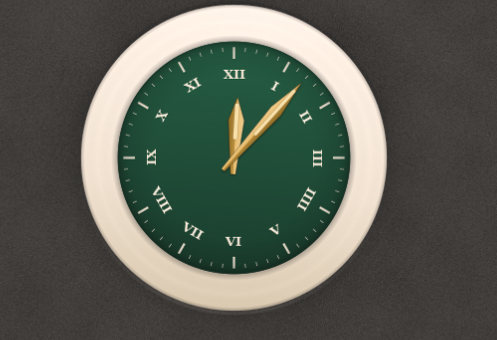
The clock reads h=12 m=7
